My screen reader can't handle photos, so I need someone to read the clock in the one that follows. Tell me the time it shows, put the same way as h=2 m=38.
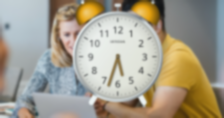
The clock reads h=5 m=33
